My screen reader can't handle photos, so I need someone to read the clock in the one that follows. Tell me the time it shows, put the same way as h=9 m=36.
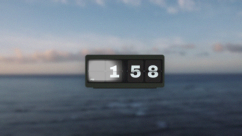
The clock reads h=1 m=58
